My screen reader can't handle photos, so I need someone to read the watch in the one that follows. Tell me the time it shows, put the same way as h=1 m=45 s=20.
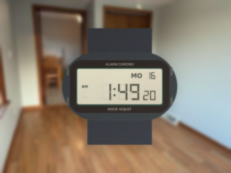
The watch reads h=1 m=49 s=20
